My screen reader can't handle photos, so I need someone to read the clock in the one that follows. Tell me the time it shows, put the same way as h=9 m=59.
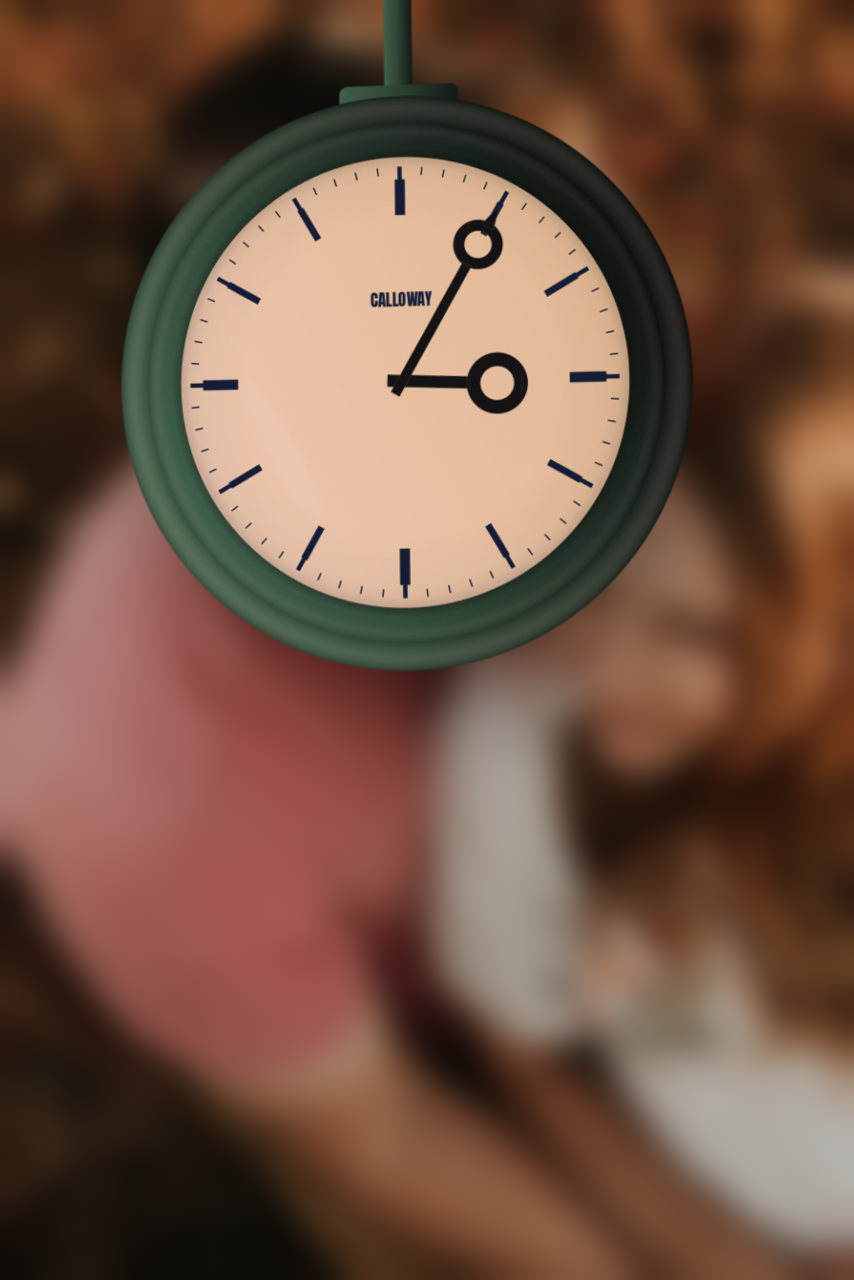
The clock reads h=3 m=5
